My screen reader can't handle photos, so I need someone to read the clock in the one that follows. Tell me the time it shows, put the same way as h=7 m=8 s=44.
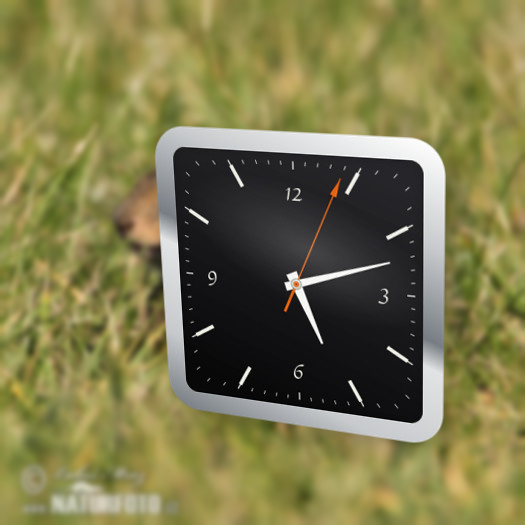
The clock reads h=5 m=12 s=4
